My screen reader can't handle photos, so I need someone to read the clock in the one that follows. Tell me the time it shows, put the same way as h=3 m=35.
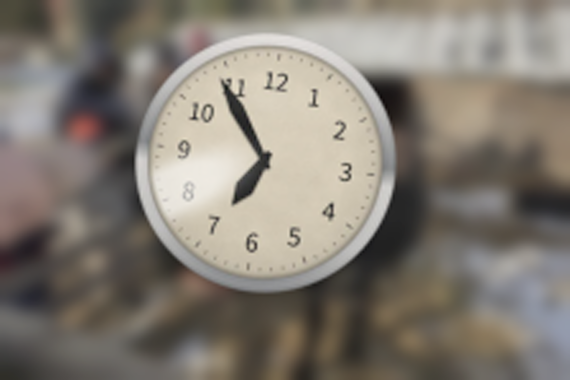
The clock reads h=6 m=54
